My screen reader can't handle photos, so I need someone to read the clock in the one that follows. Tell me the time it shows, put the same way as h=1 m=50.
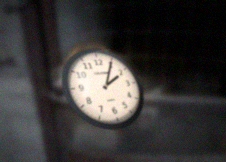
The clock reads h=2 m=5
